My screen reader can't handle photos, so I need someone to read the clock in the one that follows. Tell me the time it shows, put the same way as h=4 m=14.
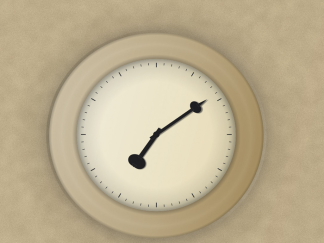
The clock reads h=7 m=9
